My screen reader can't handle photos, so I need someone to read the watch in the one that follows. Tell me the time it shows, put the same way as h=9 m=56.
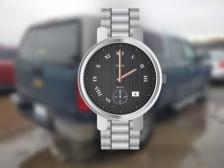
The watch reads h=2 m=0
